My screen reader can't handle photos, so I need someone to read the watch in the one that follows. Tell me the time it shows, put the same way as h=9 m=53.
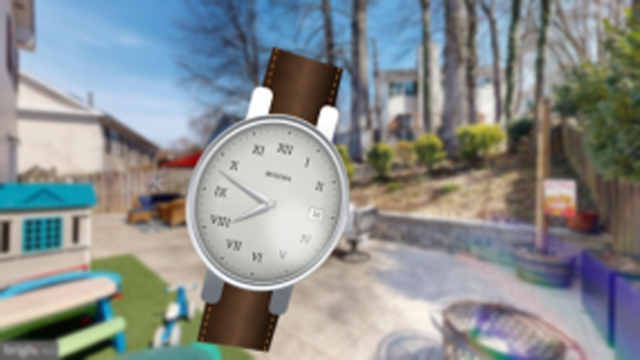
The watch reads h=7 m=48
